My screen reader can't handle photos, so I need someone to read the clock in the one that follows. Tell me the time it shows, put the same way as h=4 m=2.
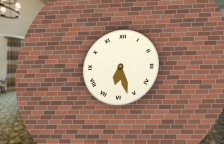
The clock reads h=6 m=27
